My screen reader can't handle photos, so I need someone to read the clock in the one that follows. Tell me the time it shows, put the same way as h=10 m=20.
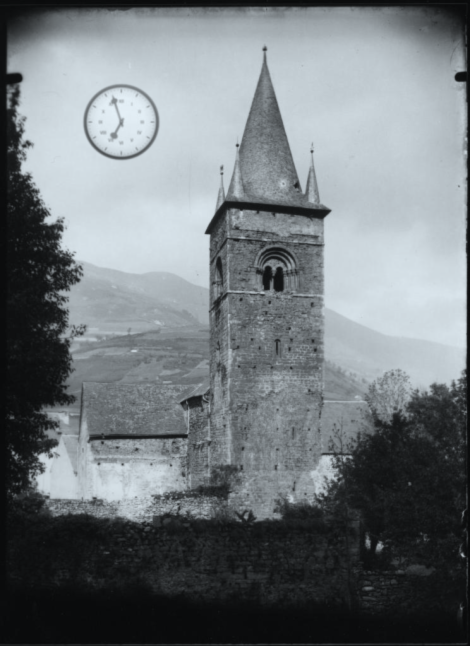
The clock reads h=6 m=57
